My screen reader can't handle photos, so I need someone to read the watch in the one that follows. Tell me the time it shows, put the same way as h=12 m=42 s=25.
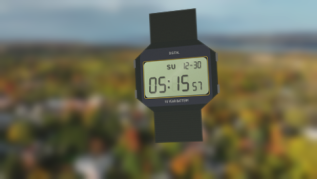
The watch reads h=5 m=15 s=57
